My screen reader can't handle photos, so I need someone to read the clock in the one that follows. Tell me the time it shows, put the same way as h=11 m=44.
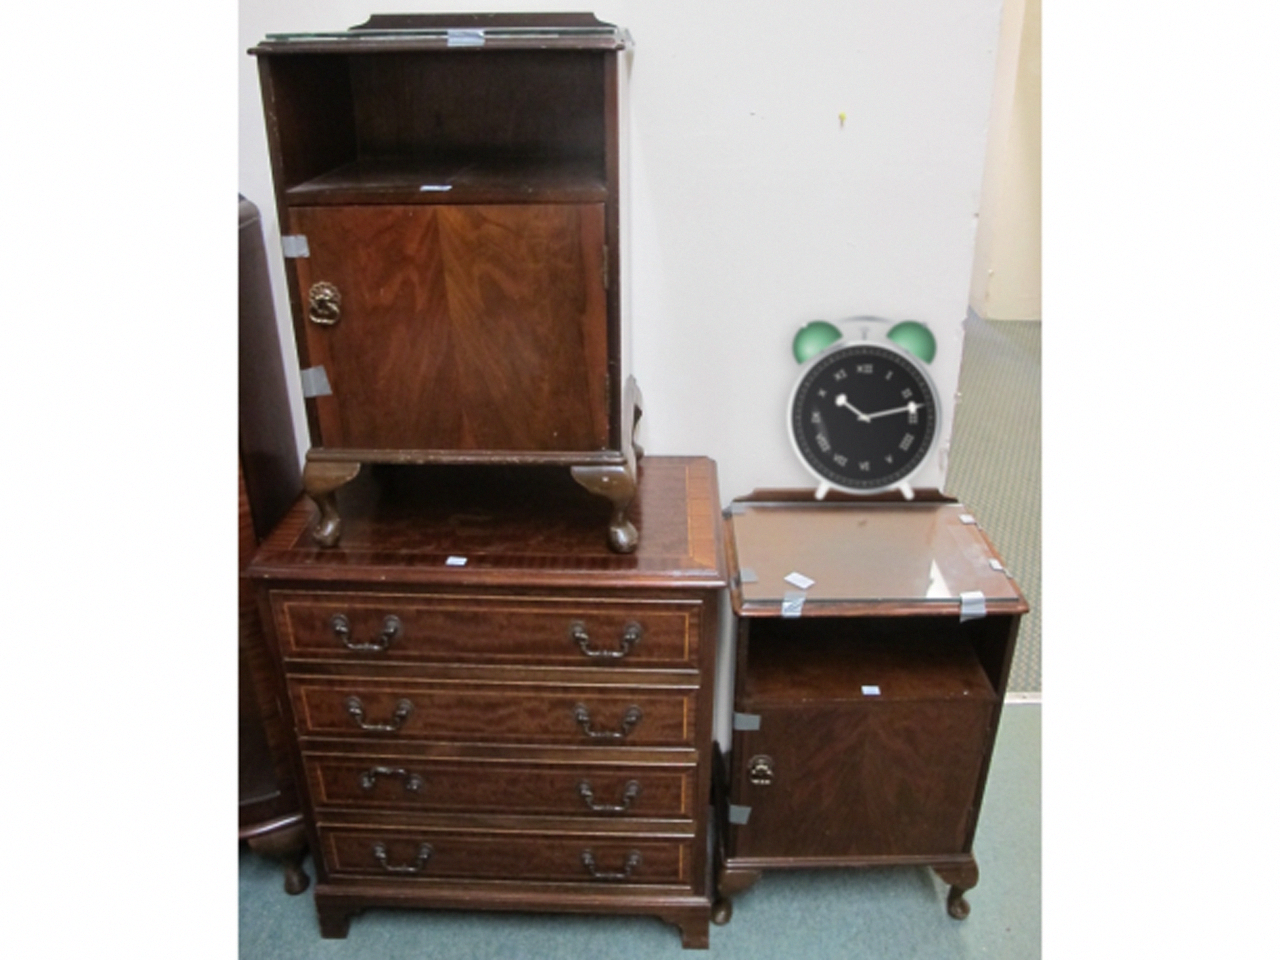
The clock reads h=10 m=13
